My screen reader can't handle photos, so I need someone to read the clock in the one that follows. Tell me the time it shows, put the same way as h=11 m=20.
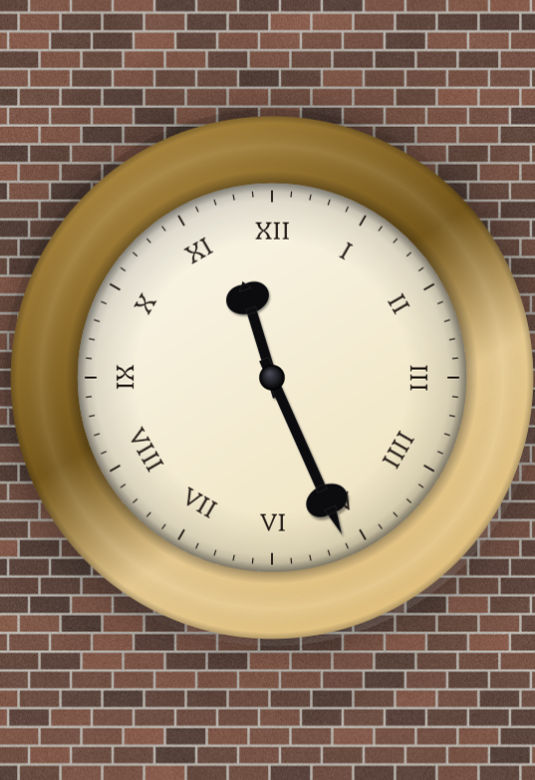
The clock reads h=11 m=26
